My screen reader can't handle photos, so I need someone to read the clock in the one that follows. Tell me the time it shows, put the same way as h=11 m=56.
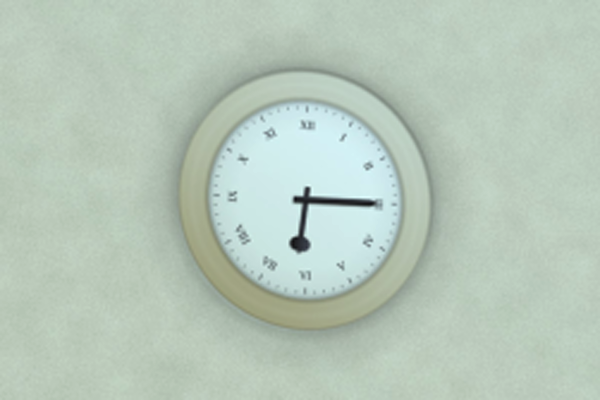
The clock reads h=6 m=15
